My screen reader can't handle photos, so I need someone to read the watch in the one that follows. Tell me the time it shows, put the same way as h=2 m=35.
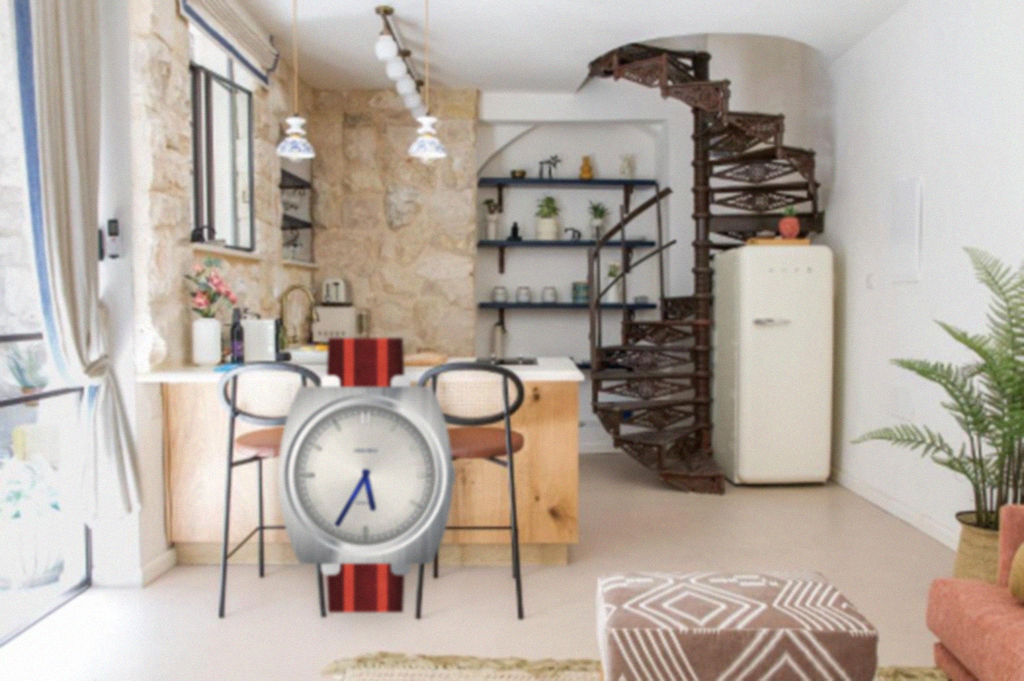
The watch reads h=5 m=35
